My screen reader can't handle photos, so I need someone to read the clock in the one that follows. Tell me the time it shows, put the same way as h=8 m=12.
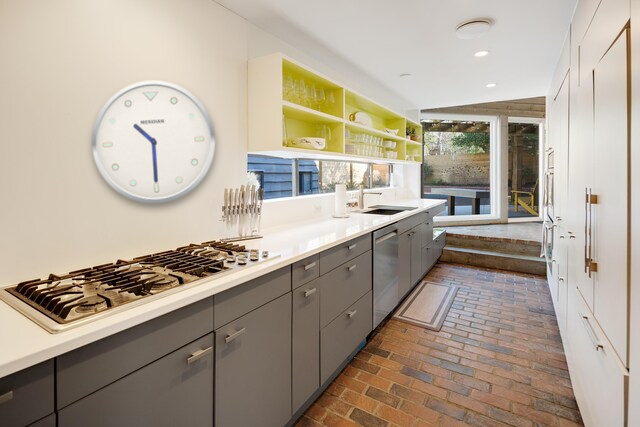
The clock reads h=10 m=30
